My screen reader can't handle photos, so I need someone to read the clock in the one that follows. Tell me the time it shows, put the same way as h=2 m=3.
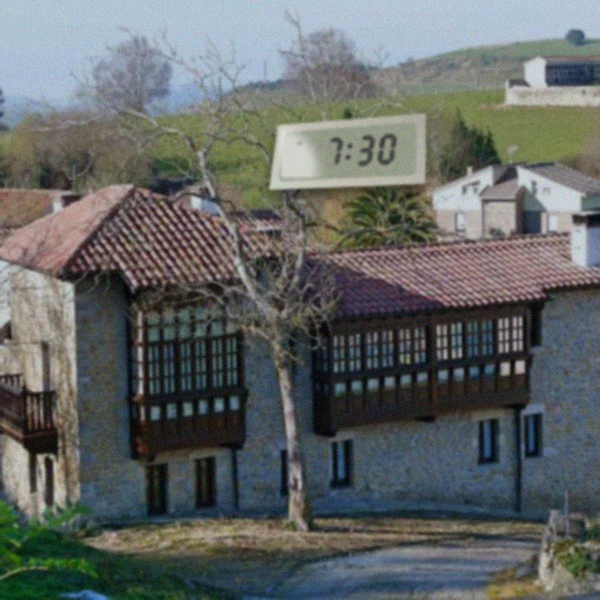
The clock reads h=7 m=30
